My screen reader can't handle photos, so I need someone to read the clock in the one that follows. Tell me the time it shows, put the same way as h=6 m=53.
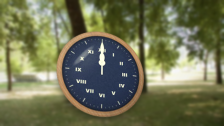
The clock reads h=12 m=0
